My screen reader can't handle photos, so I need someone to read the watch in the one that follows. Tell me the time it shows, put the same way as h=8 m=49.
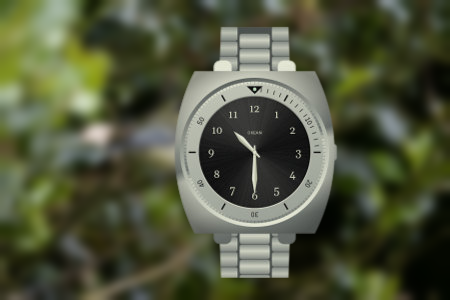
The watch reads h=10 m=30
